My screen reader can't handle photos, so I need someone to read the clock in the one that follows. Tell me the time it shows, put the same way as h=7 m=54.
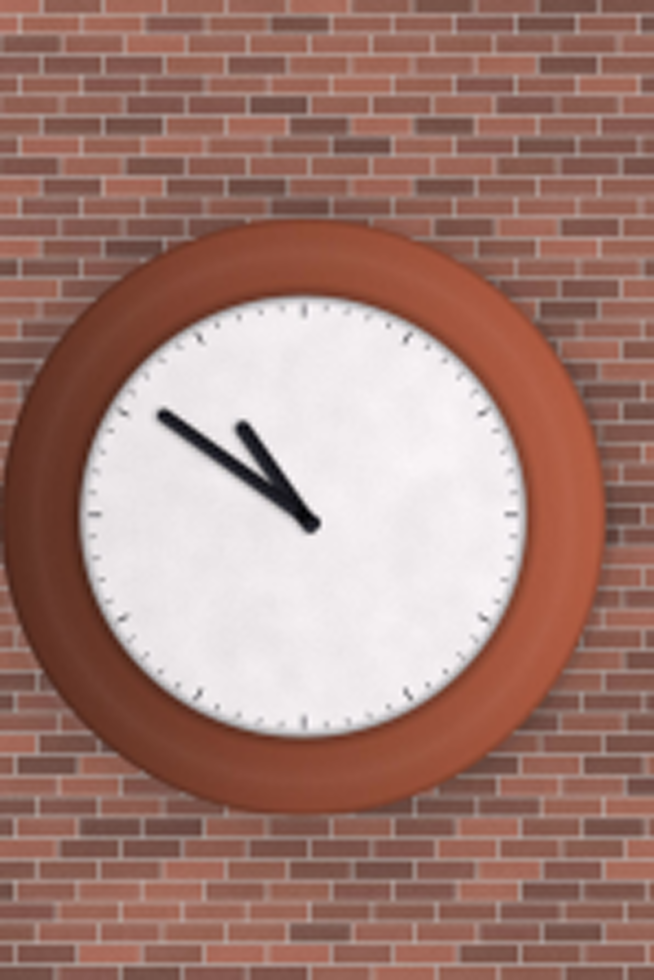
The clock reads h=10 m=51
